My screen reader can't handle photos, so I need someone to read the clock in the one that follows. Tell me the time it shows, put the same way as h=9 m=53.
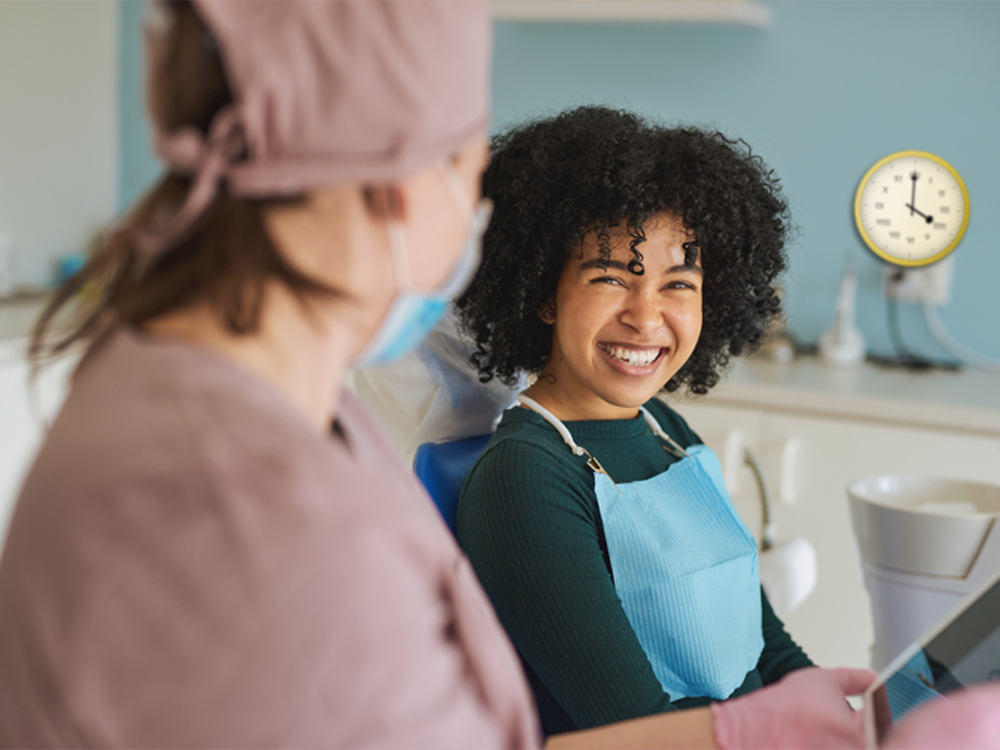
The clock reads h=4 m=0
